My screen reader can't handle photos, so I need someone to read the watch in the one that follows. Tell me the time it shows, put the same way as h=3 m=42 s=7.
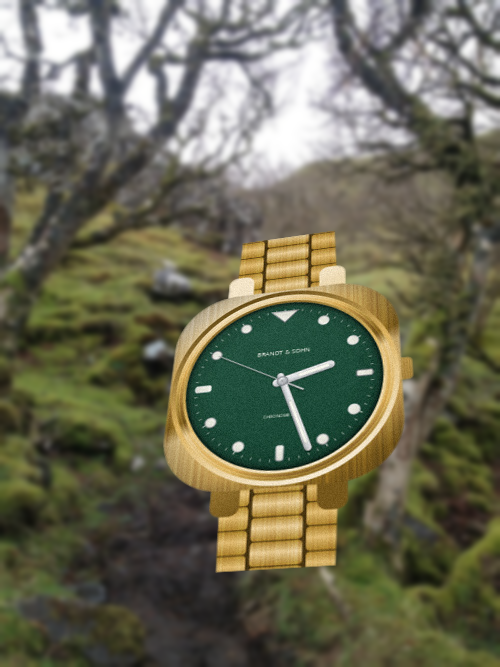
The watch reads h=2 m=26 s=50
